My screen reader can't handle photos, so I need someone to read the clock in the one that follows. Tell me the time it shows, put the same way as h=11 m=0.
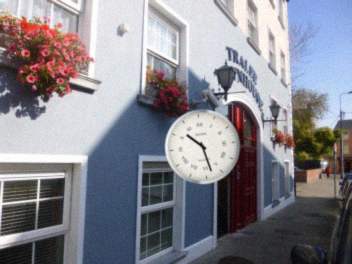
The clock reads h=10 m=28
